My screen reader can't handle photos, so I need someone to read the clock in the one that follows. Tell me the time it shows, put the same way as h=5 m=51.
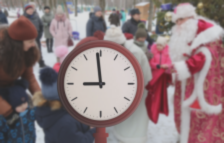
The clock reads h=8 m=59
